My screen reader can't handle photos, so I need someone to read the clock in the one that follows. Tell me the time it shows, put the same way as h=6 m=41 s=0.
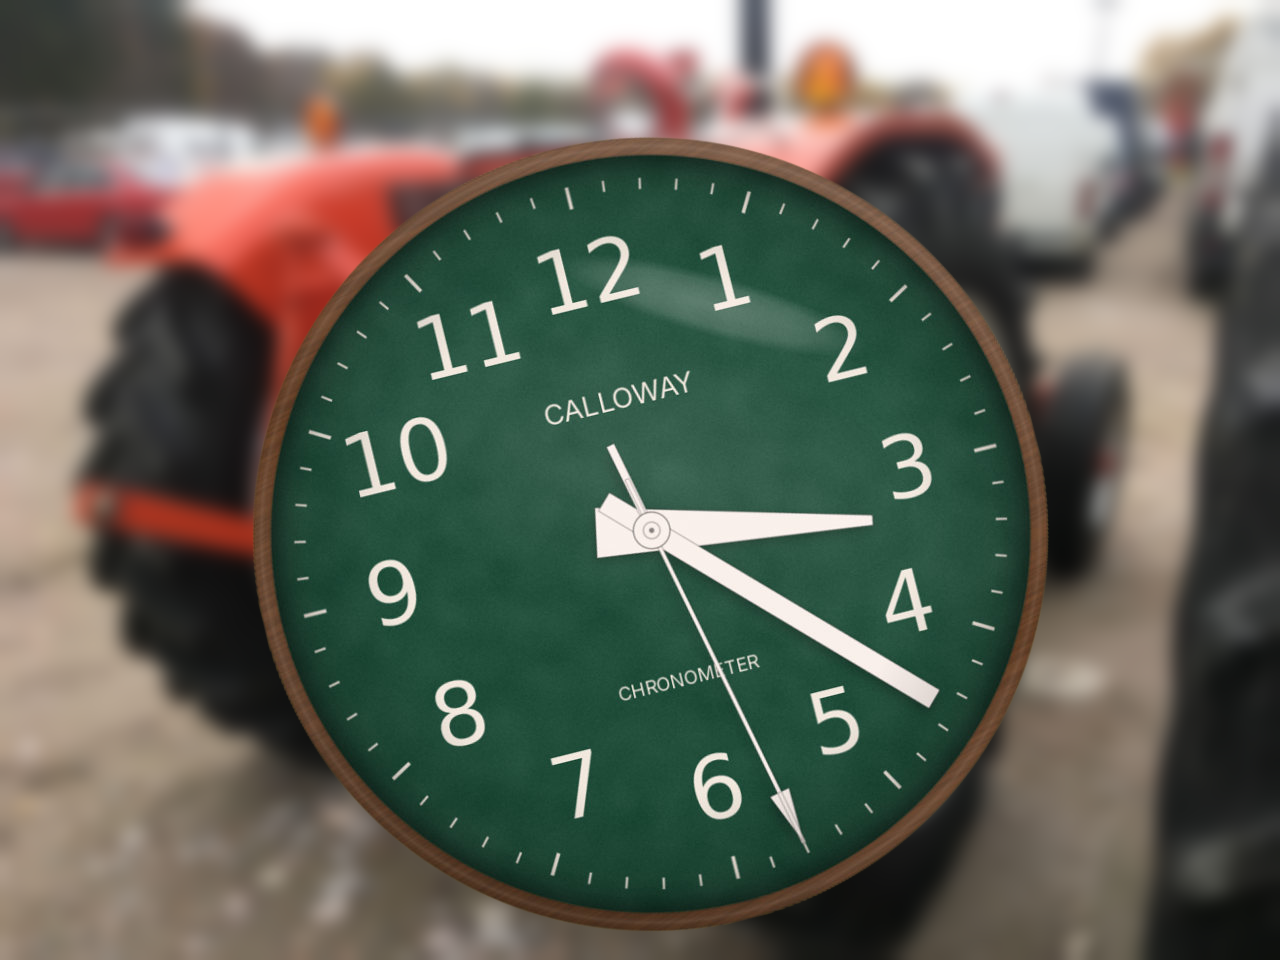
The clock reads h=3 m=22 s=28
